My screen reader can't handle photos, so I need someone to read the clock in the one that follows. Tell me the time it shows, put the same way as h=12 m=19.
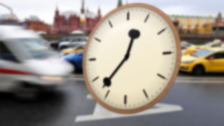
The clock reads h=12 m=37
